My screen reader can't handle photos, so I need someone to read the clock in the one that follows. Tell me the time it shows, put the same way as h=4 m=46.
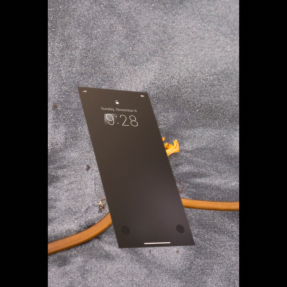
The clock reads h=9 m=28
